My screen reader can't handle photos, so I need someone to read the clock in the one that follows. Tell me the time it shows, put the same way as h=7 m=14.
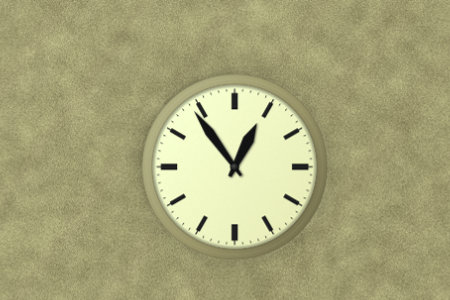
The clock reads h=12 m=54
